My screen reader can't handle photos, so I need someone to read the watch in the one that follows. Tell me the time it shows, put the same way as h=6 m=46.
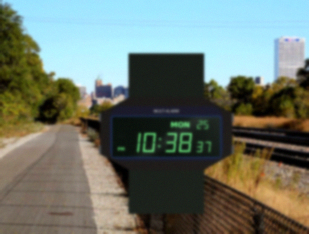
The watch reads h=10 m=38
